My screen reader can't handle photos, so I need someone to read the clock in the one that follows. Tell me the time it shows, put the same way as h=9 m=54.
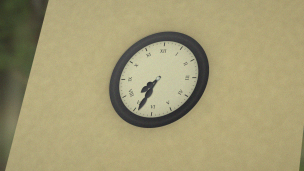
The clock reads h=7 m=34
